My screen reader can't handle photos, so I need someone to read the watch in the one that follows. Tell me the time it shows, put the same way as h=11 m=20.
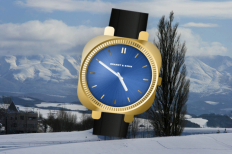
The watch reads h=4 m=50
